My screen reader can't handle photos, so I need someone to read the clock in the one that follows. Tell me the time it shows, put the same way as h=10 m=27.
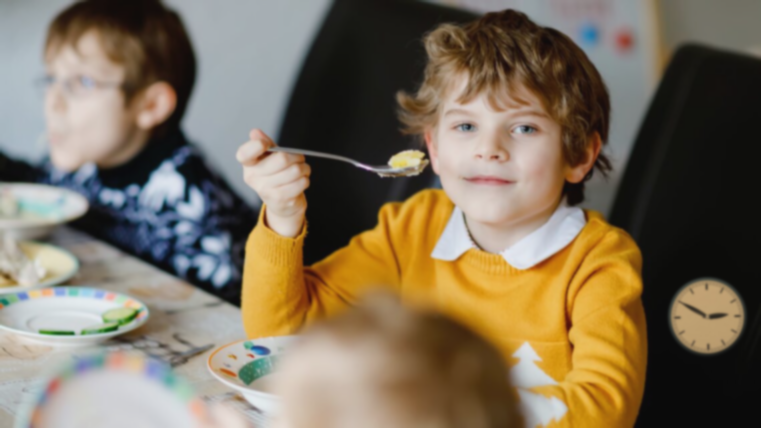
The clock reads h=2 m=50
